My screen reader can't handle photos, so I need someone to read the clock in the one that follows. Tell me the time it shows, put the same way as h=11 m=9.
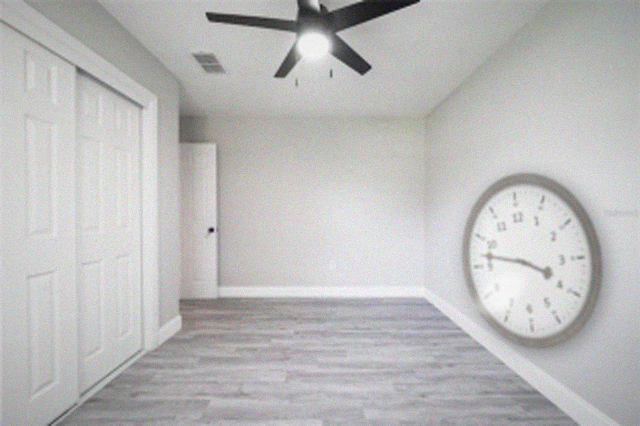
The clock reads h=3 m=47
